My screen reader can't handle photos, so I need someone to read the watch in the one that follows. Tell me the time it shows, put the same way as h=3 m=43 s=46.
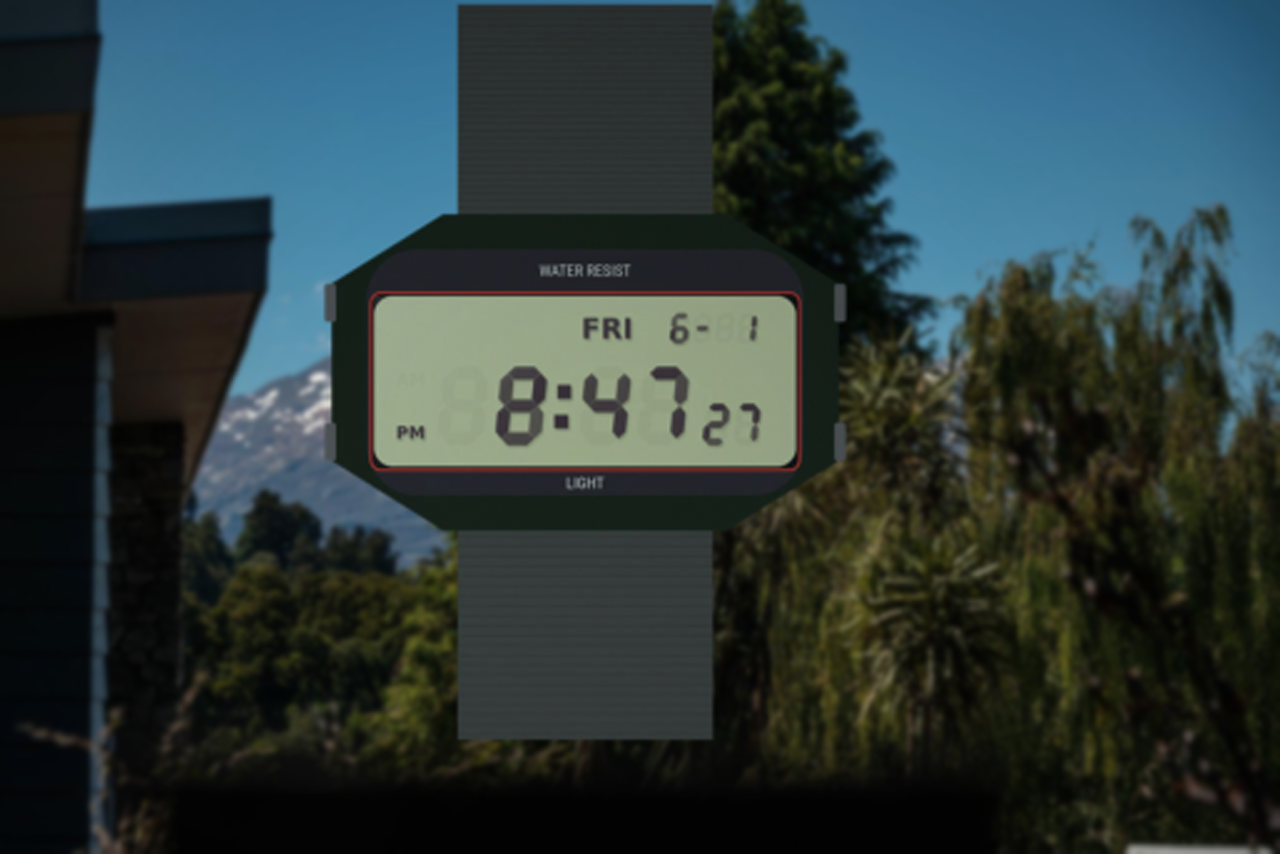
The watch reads h=8 m=47 s=27
